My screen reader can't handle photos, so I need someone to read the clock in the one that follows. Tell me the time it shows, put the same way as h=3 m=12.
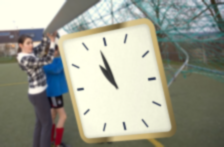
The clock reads h=10 m=58
